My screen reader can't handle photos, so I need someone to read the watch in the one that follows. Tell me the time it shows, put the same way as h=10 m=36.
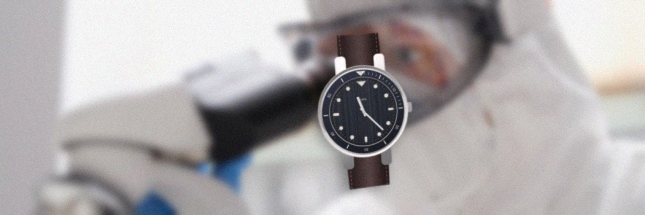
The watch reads h=11 m=23
